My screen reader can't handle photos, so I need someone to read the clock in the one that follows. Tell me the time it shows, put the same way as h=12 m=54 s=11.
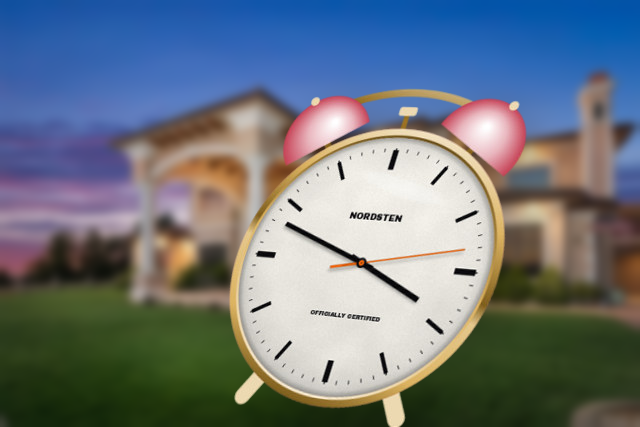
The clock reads h=3 m=48 s=13
